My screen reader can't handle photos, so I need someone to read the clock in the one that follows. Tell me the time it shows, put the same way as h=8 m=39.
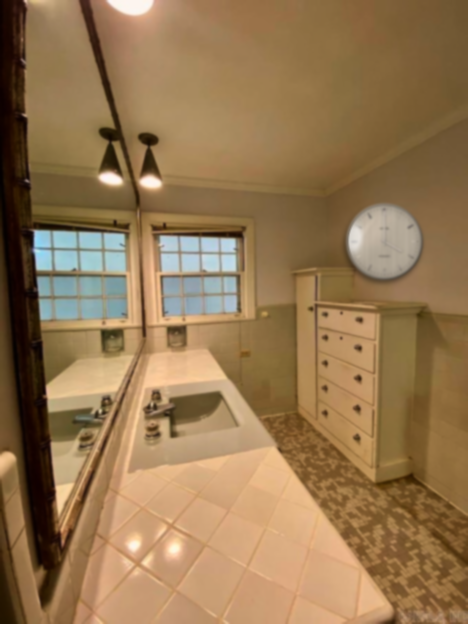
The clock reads h=4 m=0
